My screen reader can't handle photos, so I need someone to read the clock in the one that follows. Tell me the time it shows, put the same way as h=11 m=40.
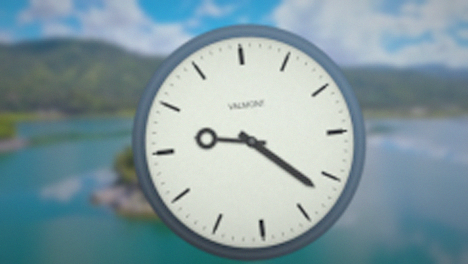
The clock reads h=9 m=22
